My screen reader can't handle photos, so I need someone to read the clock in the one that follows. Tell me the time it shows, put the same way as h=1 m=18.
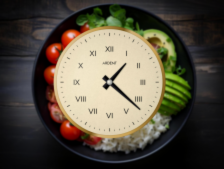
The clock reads h=1 m=22
